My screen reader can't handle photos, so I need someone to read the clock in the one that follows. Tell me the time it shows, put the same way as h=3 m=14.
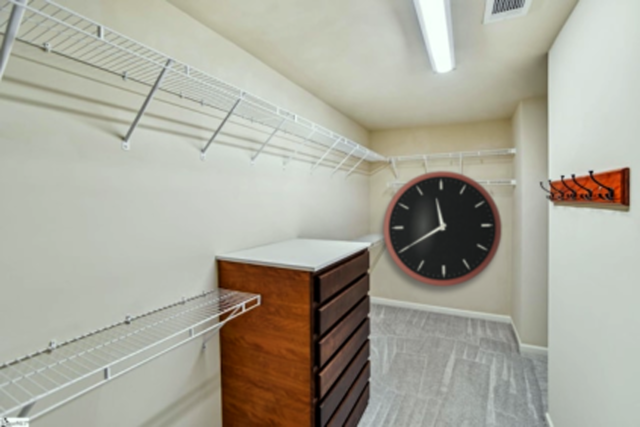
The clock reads h=11 m=40
